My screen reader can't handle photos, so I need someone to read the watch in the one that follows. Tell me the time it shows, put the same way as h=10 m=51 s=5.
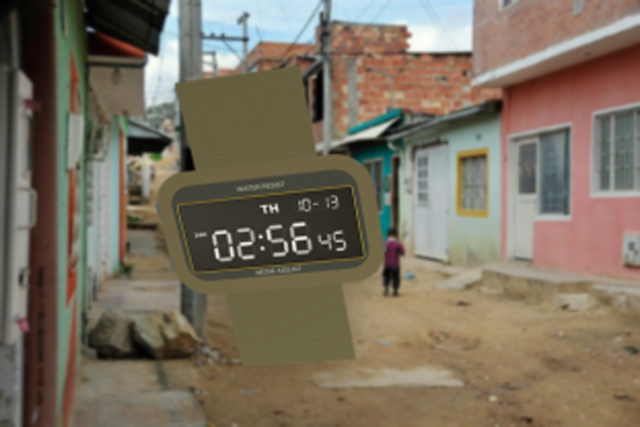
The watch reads h=2 m=56 s=45
